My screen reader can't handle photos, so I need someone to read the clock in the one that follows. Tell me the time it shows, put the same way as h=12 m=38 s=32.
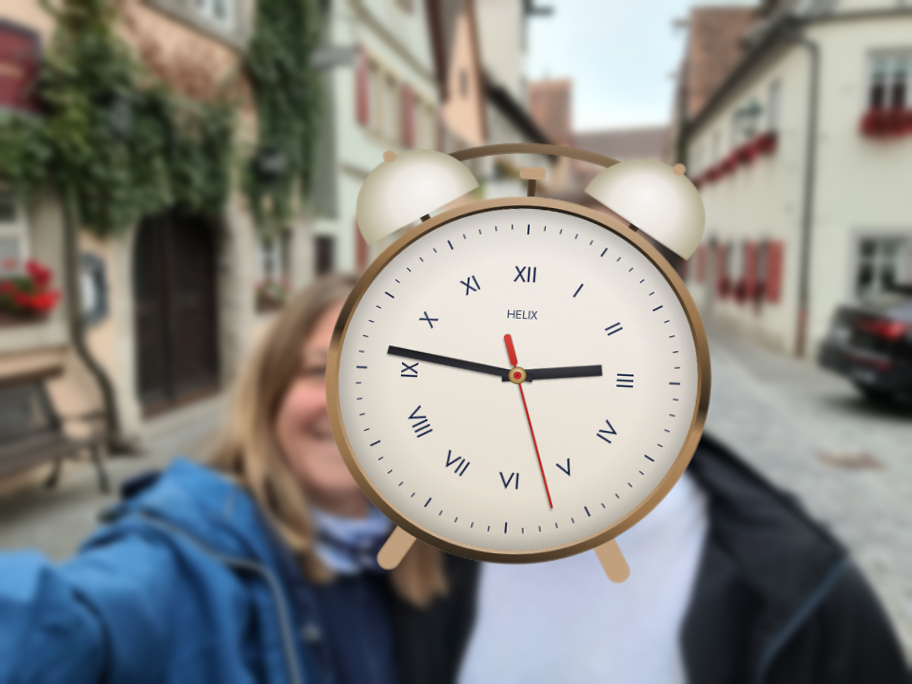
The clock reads h=2 m=46 s=27
